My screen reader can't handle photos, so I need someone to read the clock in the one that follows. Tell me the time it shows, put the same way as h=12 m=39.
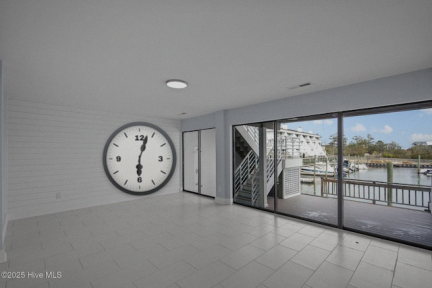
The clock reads h=6 m=3
